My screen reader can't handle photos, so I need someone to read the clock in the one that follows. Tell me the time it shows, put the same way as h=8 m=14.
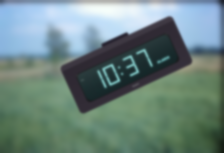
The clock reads h=10 m=37
